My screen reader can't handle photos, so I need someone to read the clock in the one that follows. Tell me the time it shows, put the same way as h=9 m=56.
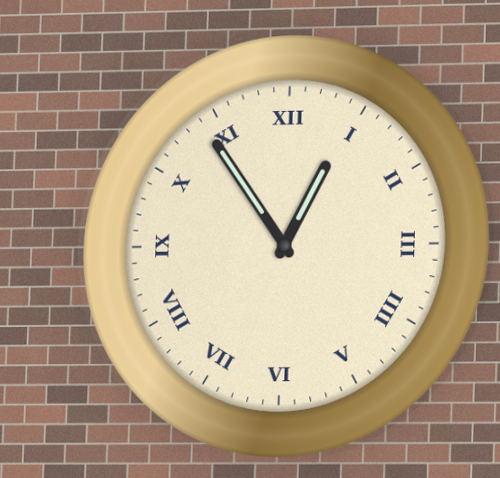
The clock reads h=12 m=54
